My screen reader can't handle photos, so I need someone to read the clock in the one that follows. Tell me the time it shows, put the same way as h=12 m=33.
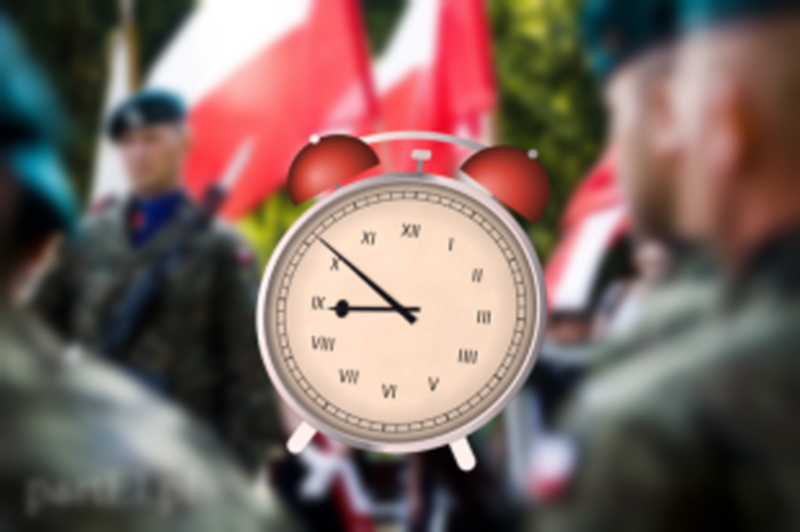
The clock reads h=8 m=51
